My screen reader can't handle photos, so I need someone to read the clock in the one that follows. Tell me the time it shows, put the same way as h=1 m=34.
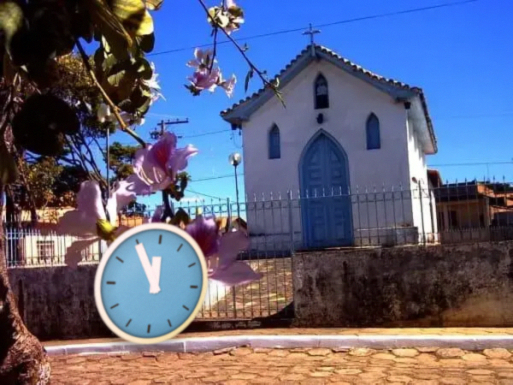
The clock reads h=11 m=55
